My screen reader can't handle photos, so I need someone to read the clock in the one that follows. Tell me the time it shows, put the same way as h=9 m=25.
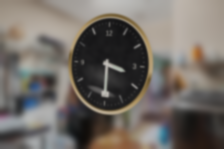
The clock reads h=3 m=30
